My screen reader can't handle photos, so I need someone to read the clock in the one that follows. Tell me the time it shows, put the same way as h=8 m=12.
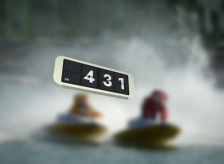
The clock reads h=4 m=31
